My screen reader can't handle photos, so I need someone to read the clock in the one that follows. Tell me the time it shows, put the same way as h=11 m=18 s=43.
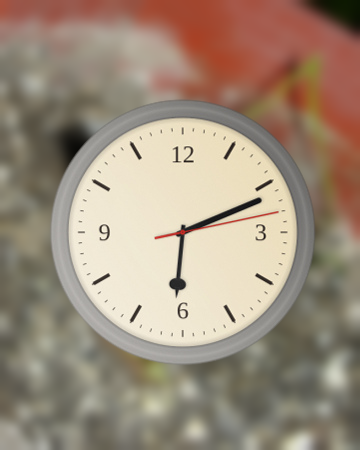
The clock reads h=6 m=11 s=13
